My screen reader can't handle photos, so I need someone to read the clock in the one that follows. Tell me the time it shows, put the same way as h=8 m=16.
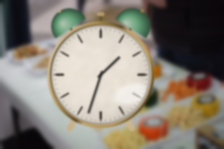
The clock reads h=1 m=33
